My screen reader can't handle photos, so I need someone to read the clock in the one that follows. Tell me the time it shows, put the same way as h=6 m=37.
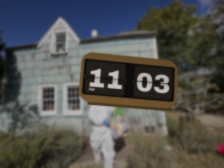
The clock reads h=11 m=3
